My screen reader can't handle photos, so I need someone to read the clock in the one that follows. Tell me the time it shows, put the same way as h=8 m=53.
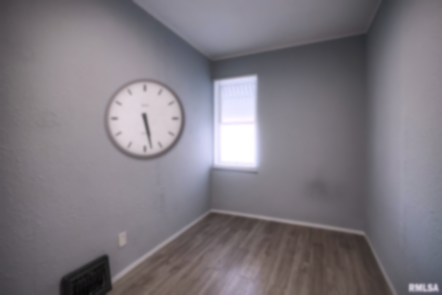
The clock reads h=5 m=28
